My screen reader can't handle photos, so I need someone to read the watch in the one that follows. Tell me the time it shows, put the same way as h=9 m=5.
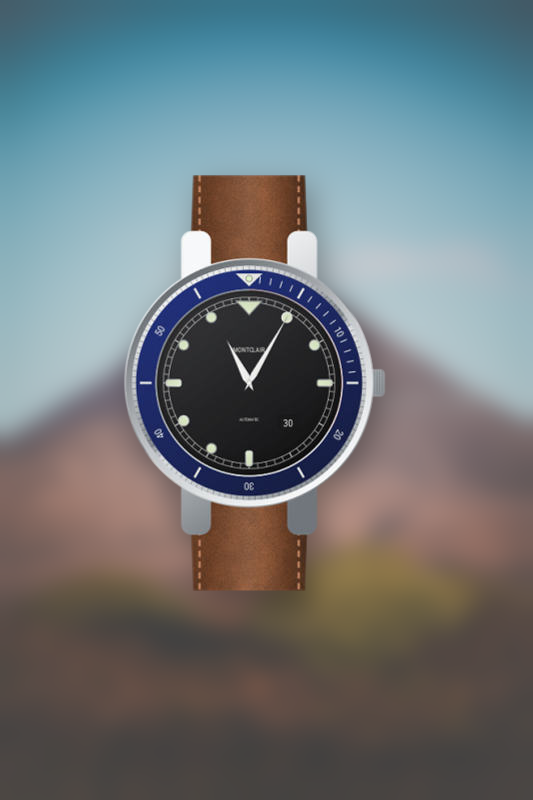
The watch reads h=11 m=5
